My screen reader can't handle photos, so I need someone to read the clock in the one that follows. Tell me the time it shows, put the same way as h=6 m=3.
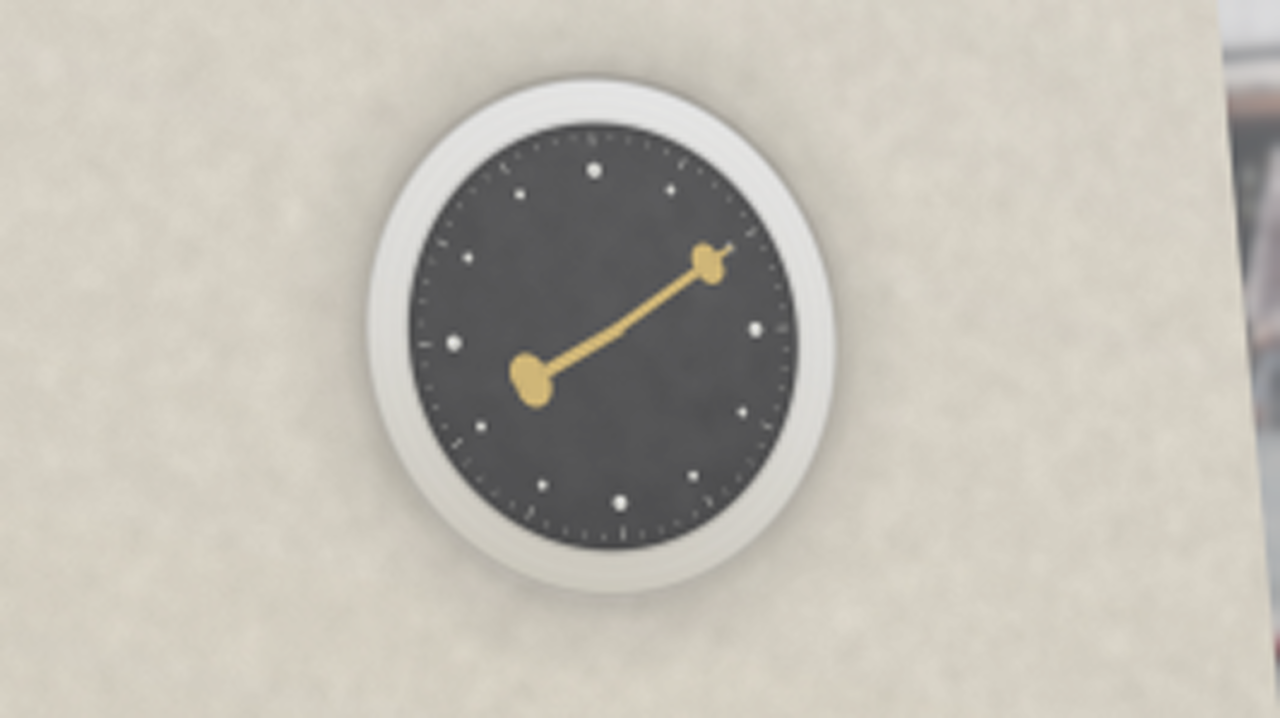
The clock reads h=8 m=10
